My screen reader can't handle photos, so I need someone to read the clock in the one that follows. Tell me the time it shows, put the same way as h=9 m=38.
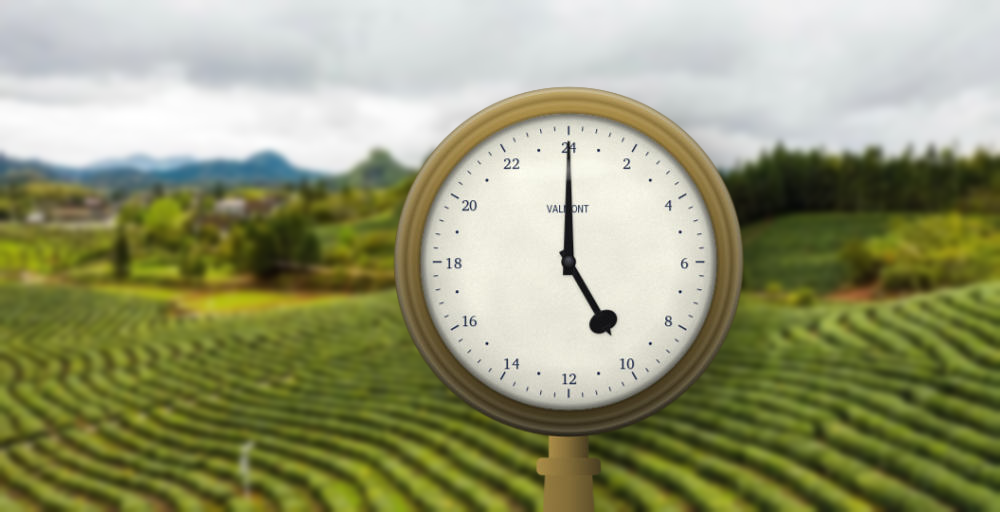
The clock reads h=10 m=0
